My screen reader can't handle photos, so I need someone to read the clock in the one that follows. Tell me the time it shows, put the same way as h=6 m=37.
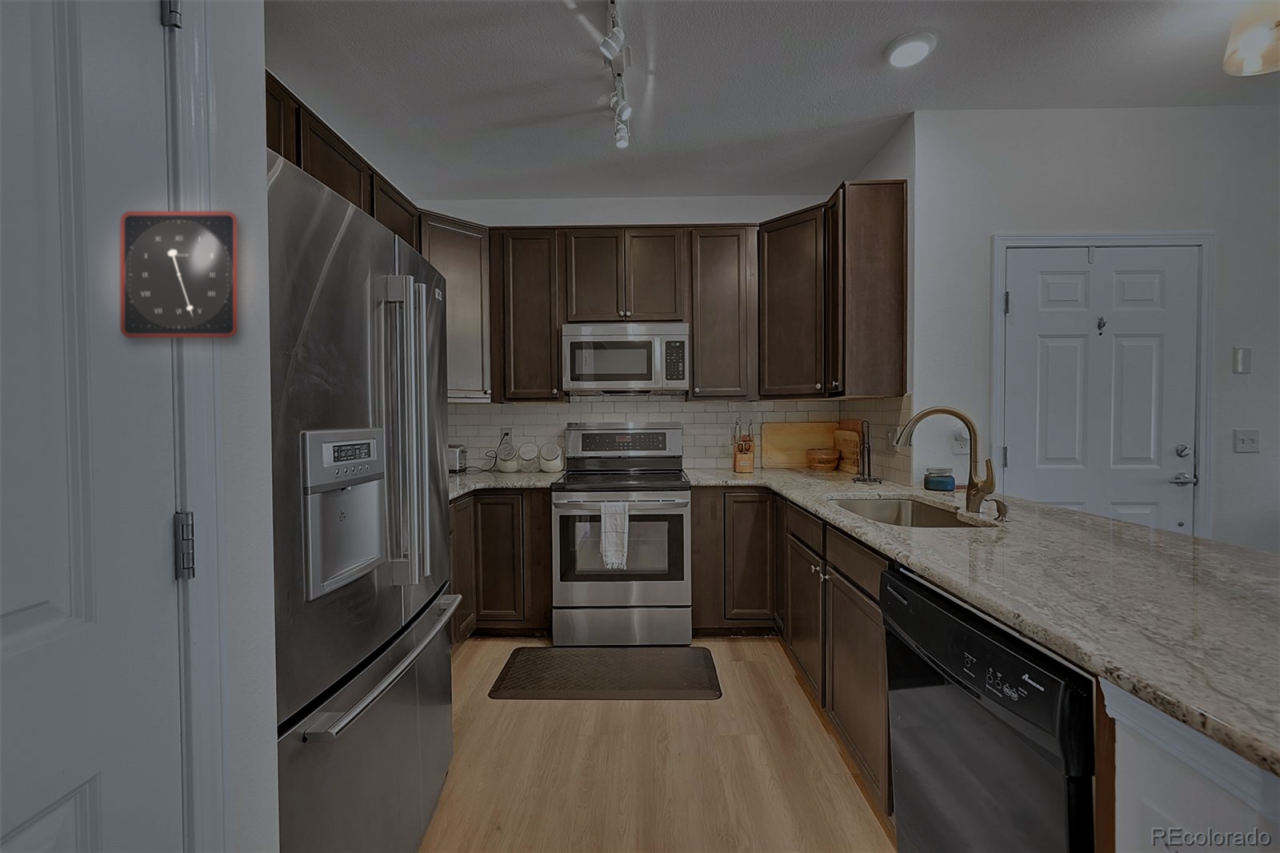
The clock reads h=11 m=27
